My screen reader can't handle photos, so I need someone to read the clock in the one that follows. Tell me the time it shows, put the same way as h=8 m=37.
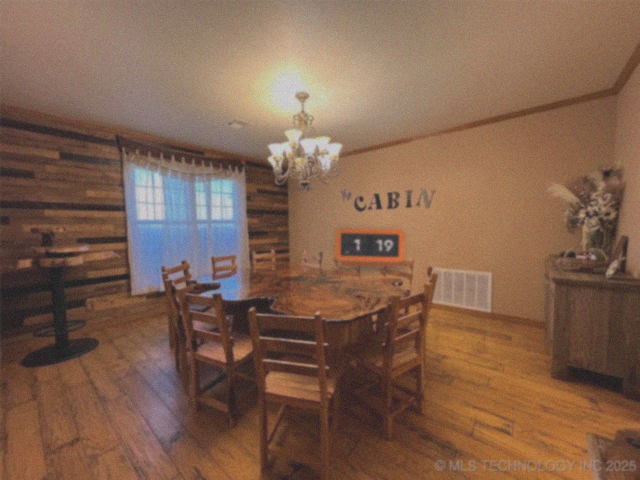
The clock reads h=1 m=19
